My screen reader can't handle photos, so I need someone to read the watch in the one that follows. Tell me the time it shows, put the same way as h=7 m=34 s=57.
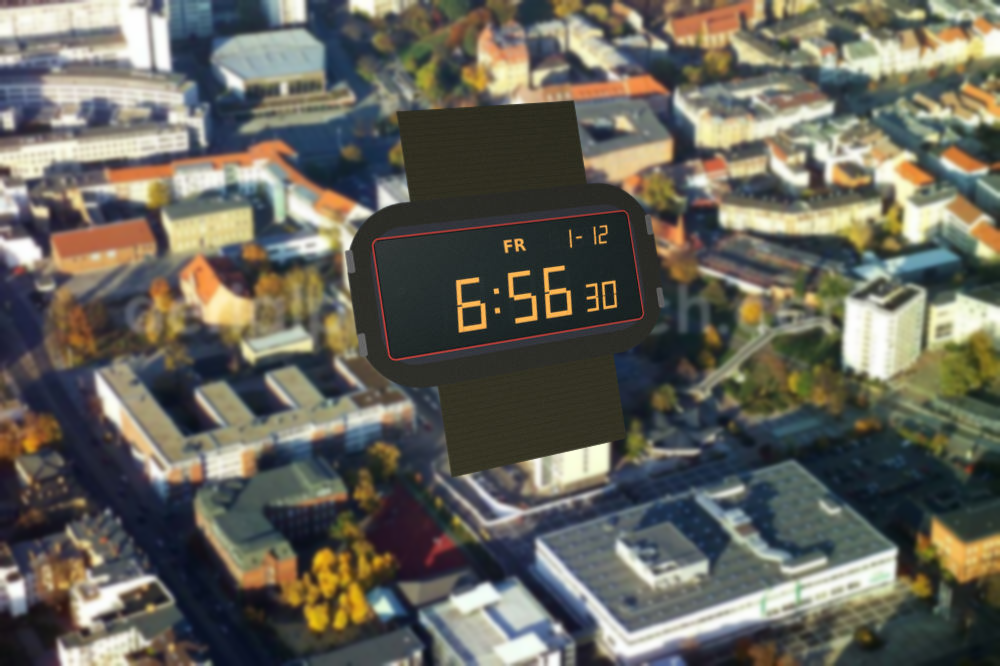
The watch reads h=6 m=56 s=30
